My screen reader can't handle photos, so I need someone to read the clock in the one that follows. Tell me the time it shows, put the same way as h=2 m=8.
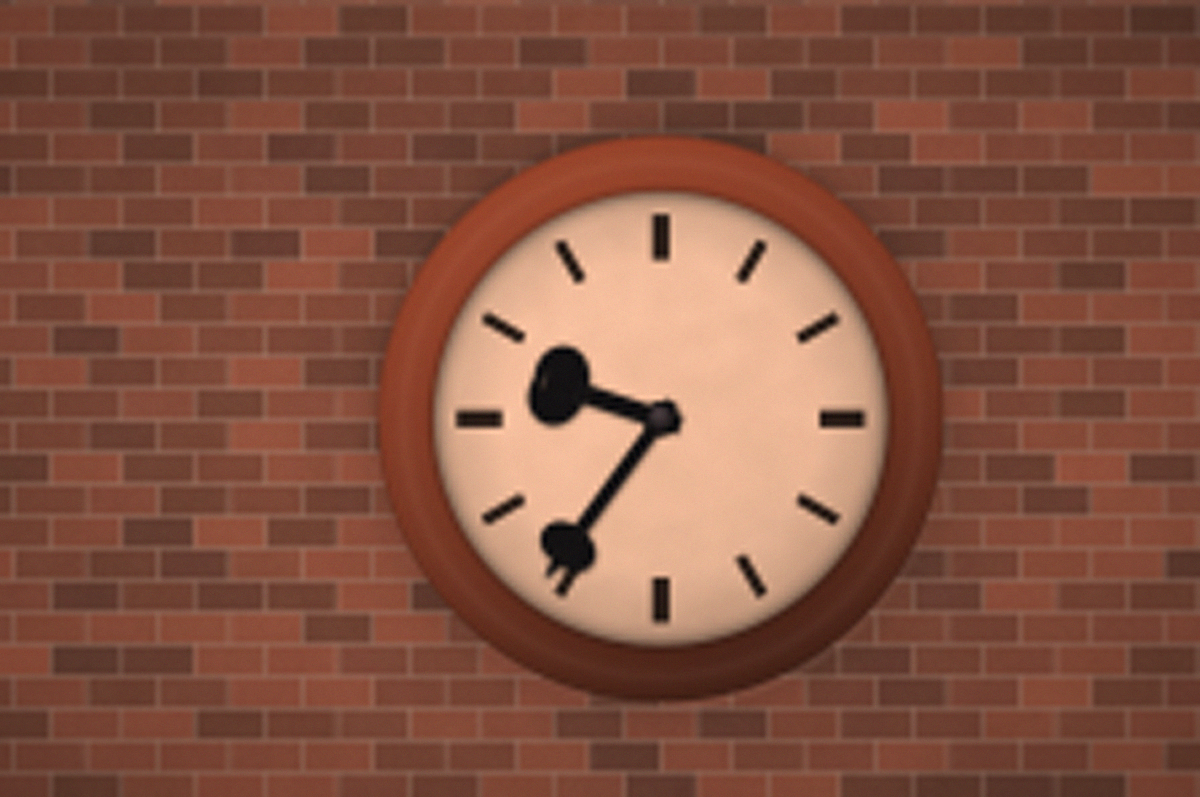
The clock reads h=9 m=36
